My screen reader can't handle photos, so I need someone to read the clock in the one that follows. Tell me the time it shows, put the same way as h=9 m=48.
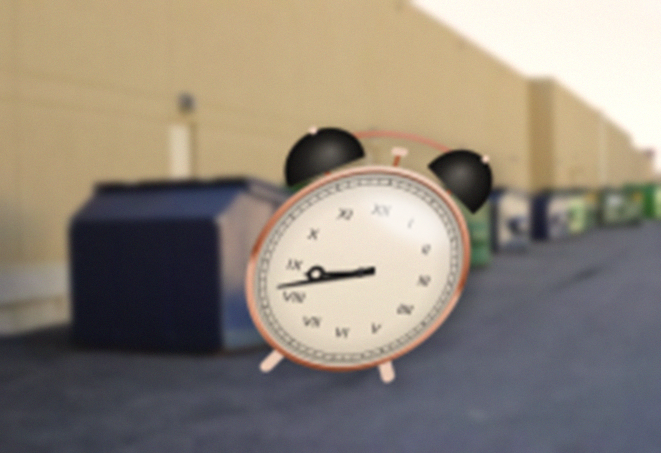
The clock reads h=8 m=42
